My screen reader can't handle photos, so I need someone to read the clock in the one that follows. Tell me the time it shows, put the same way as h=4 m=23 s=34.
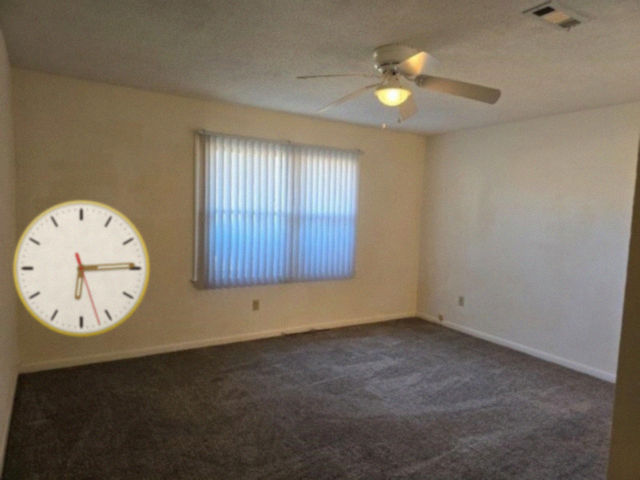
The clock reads h=6 m=14 s=27
